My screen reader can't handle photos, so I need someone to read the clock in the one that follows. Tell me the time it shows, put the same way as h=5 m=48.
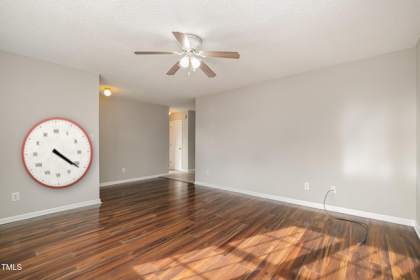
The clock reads h=4 m=21
